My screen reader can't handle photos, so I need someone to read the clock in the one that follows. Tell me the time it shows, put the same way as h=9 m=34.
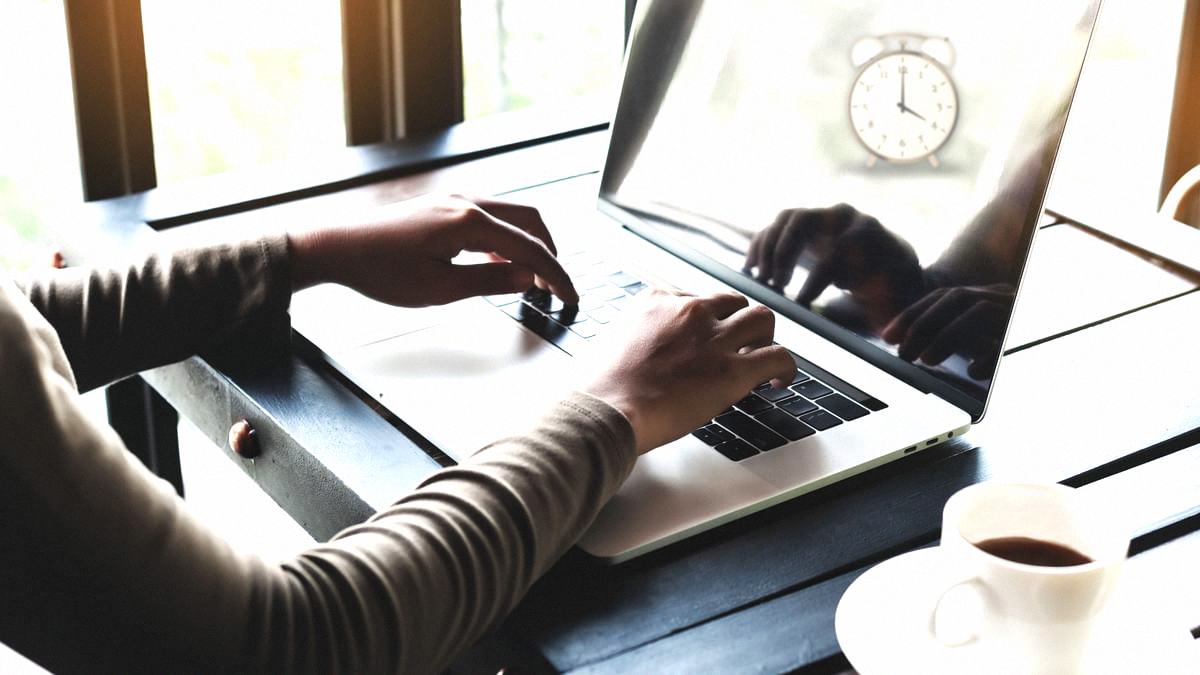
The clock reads h=4 m=0
